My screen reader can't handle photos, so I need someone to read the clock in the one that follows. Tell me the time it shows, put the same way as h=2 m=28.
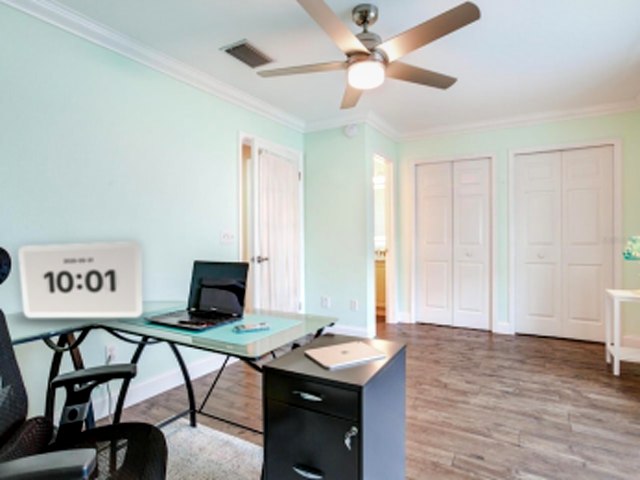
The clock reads h=10 m=1
